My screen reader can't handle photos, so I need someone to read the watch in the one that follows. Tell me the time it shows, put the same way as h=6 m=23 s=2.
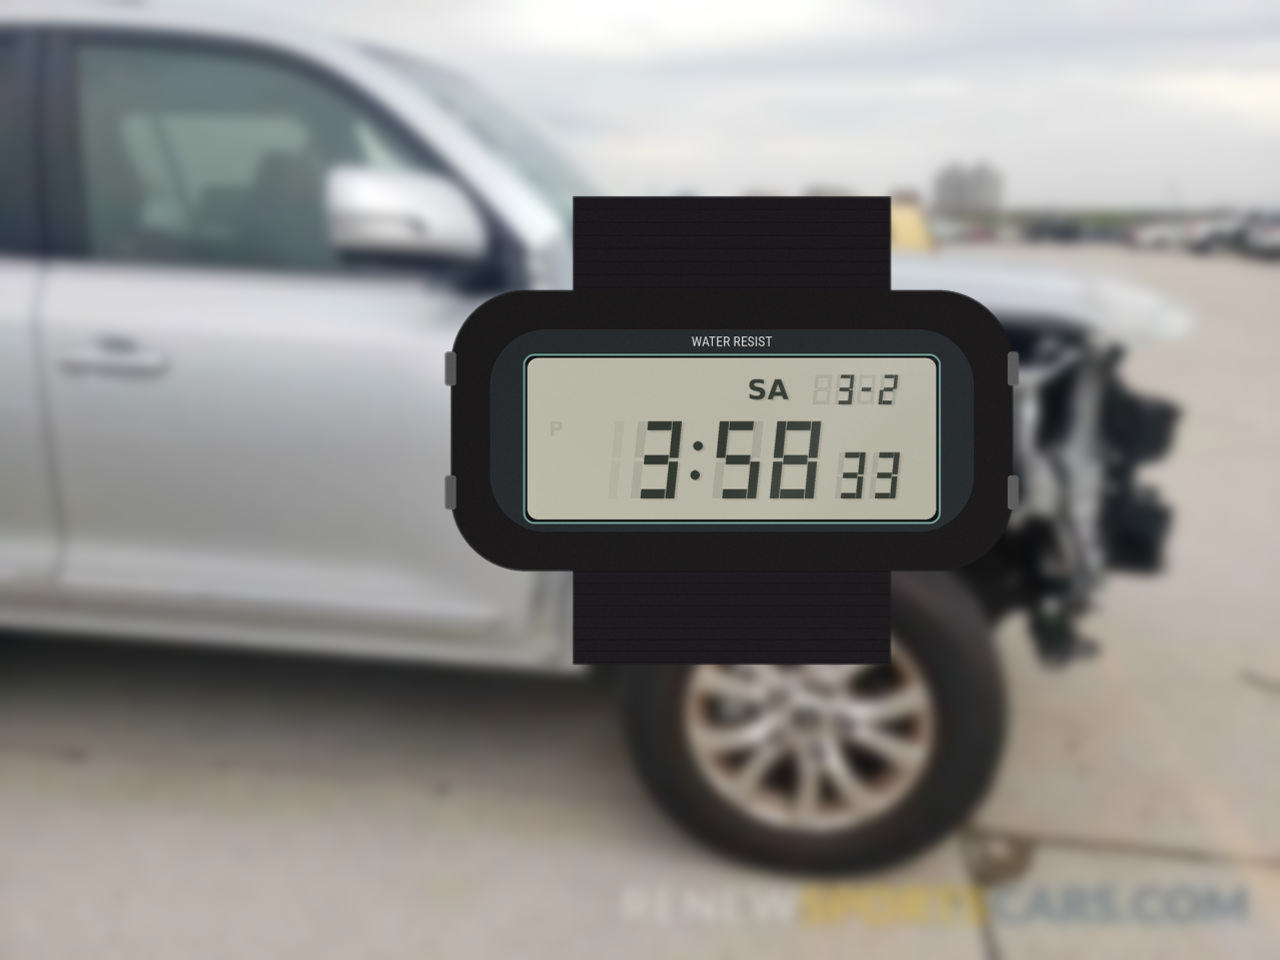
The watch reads h=3 m=58 s=33
